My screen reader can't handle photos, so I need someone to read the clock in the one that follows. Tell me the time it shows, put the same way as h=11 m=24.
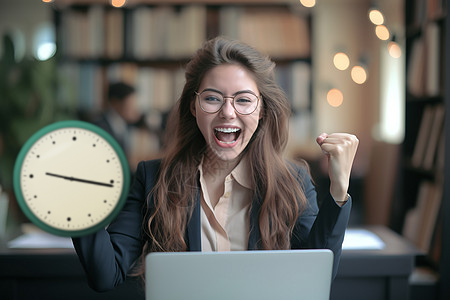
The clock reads h=9 m=16
